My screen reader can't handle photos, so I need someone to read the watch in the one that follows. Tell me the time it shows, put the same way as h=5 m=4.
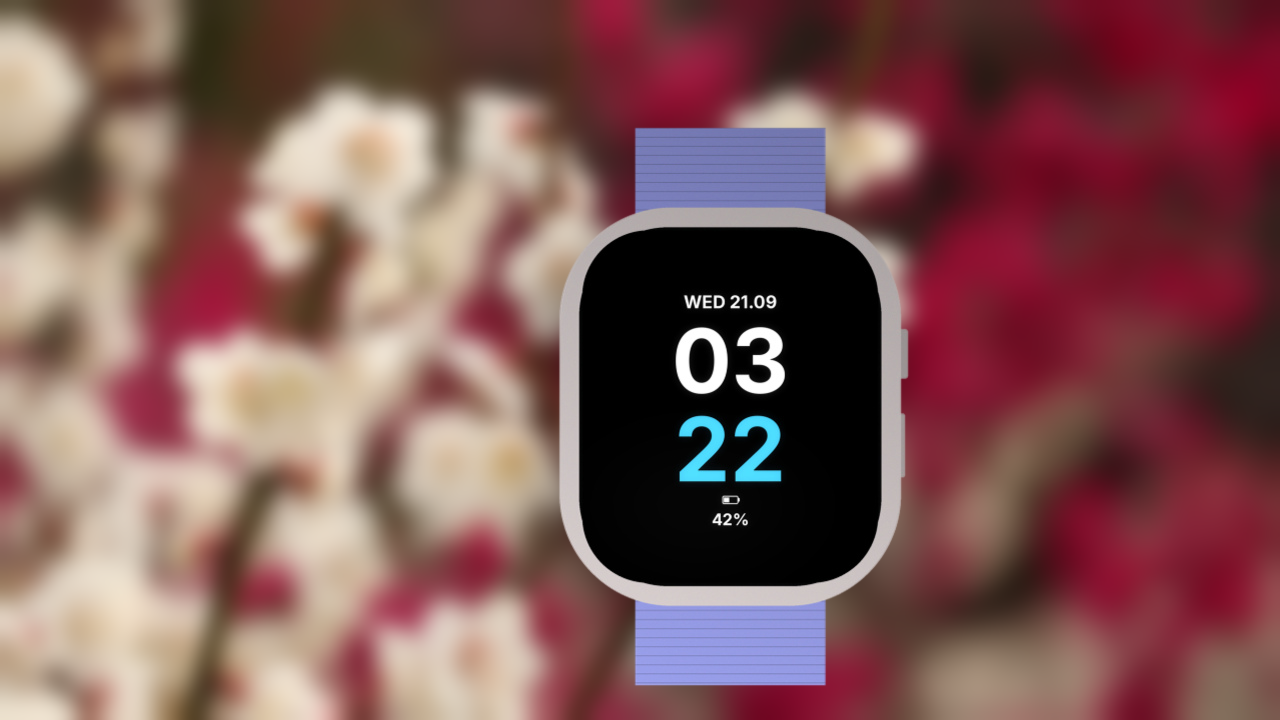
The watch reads h=3 m=22
